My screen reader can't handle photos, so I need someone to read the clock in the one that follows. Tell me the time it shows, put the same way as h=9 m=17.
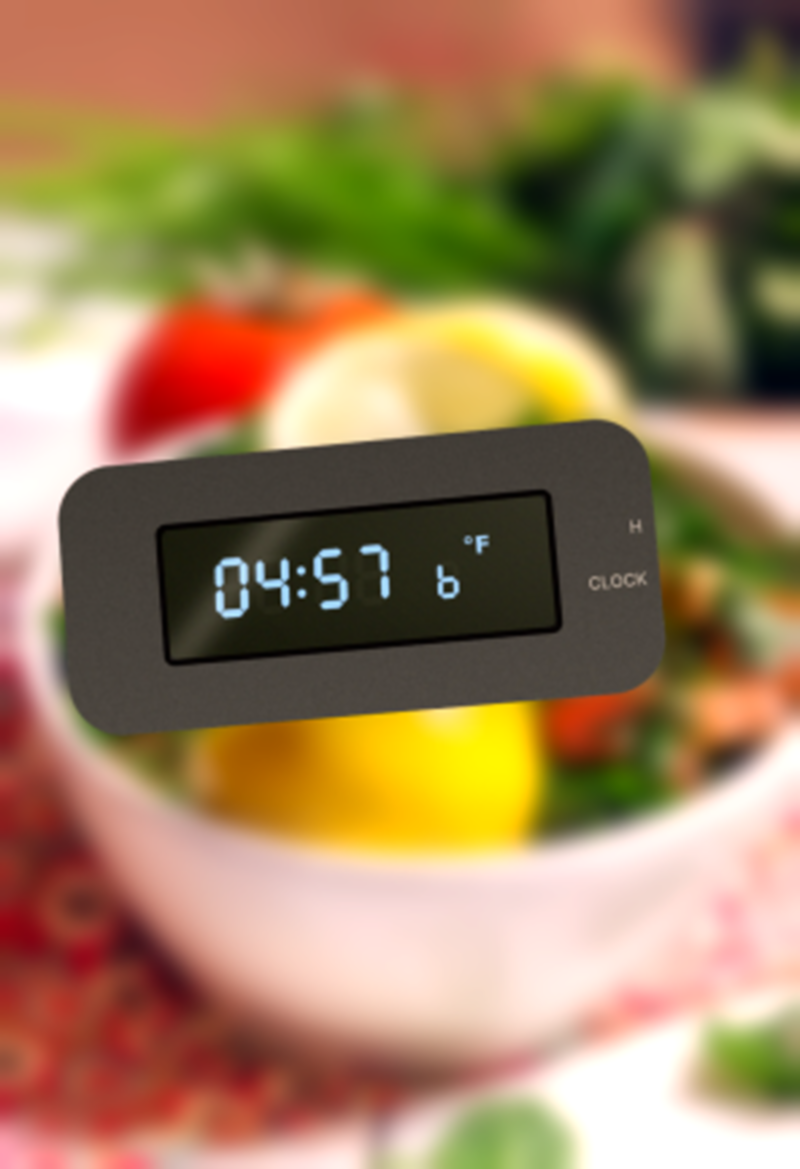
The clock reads h=4 m=57
